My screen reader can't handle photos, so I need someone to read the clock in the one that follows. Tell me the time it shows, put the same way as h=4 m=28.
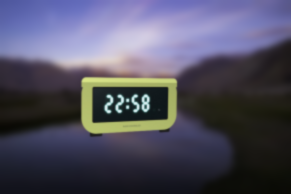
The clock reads h=22 m=58
